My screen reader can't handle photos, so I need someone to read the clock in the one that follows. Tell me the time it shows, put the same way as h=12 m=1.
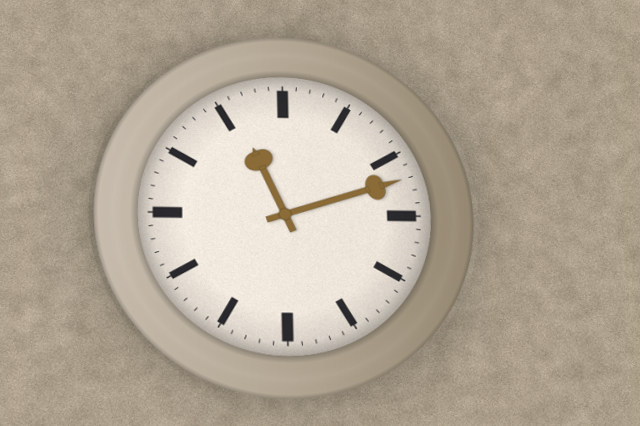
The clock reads h=11 m=12
